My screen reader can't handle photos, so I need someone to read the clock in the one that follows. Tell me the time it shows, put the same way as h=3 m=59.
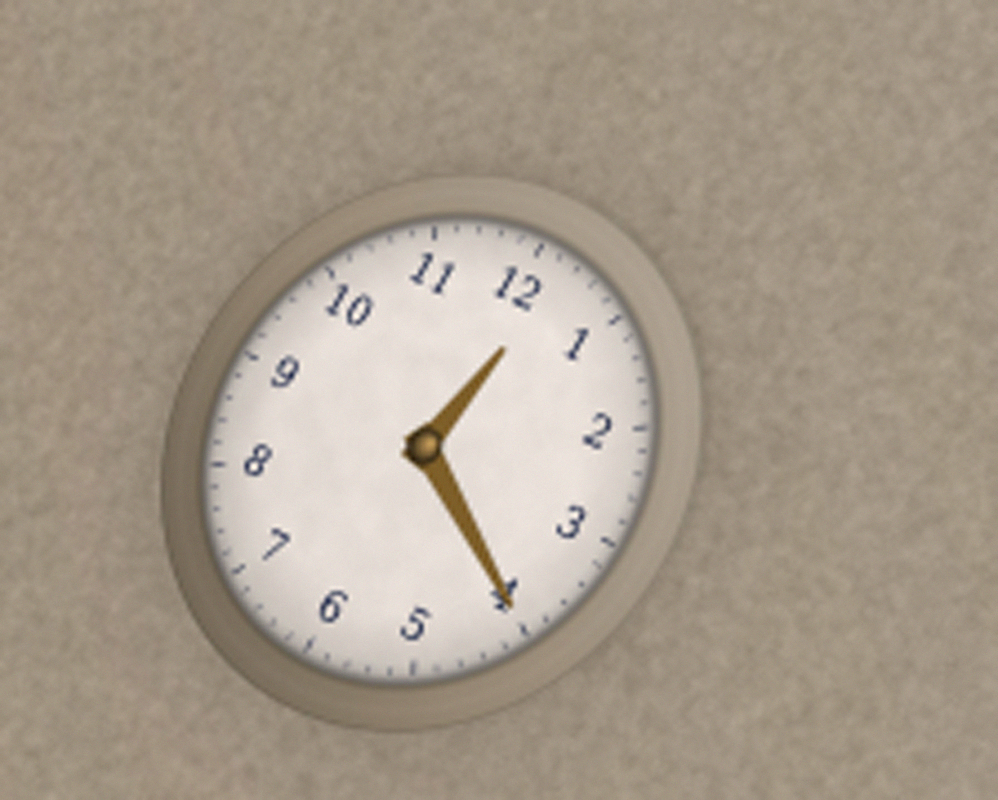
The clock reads h=12 m=20
